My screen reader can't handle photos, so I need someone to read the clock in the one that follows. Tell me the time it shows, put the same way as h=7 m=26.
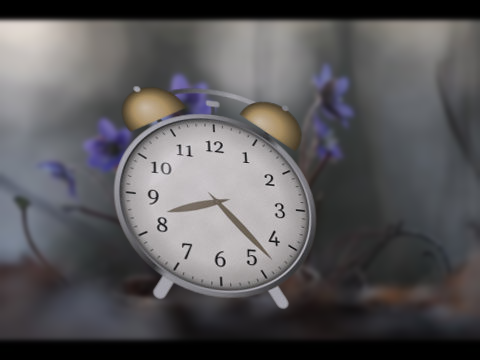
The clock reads h=8 m=23
